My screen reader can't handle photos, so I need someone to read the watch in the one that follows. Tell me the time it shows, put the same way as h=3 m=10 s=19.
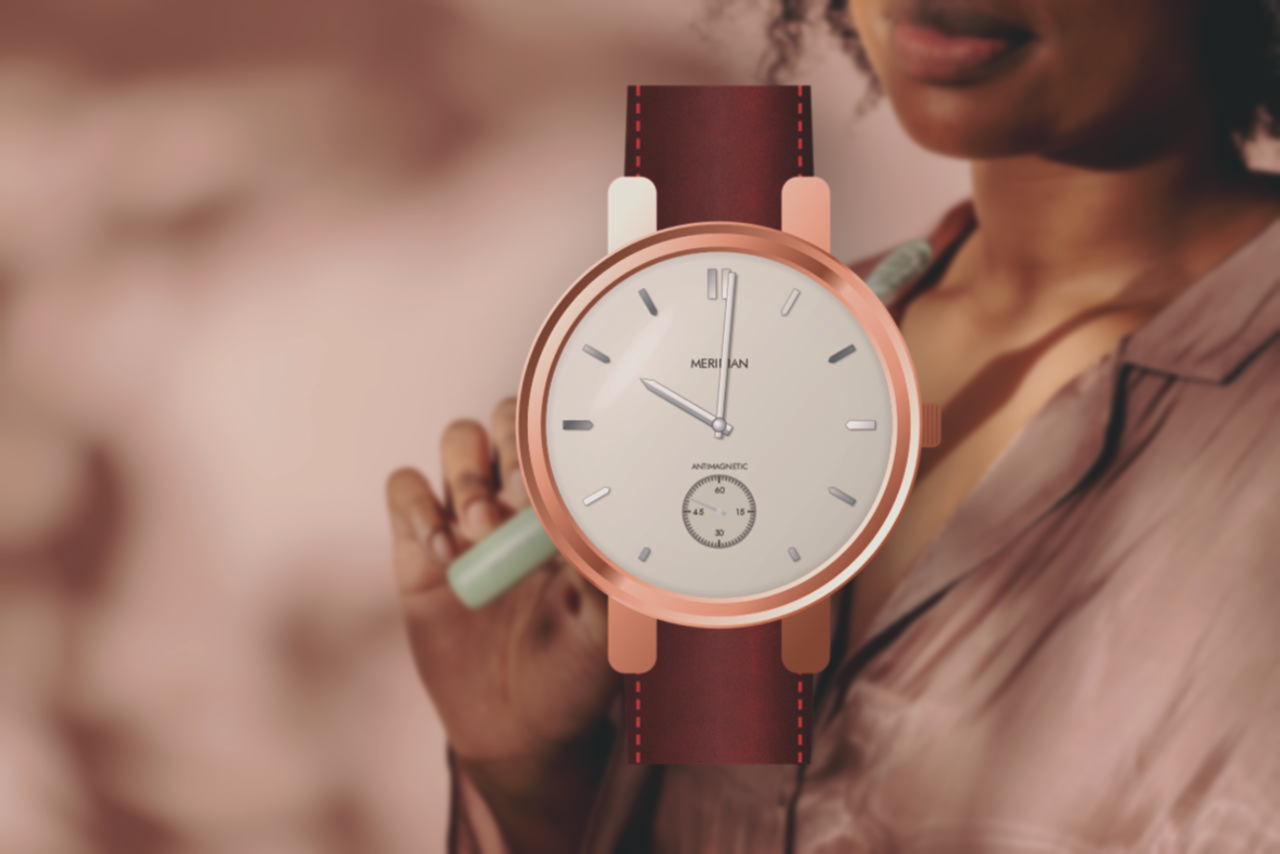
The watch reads h=10 m=0 s=49
